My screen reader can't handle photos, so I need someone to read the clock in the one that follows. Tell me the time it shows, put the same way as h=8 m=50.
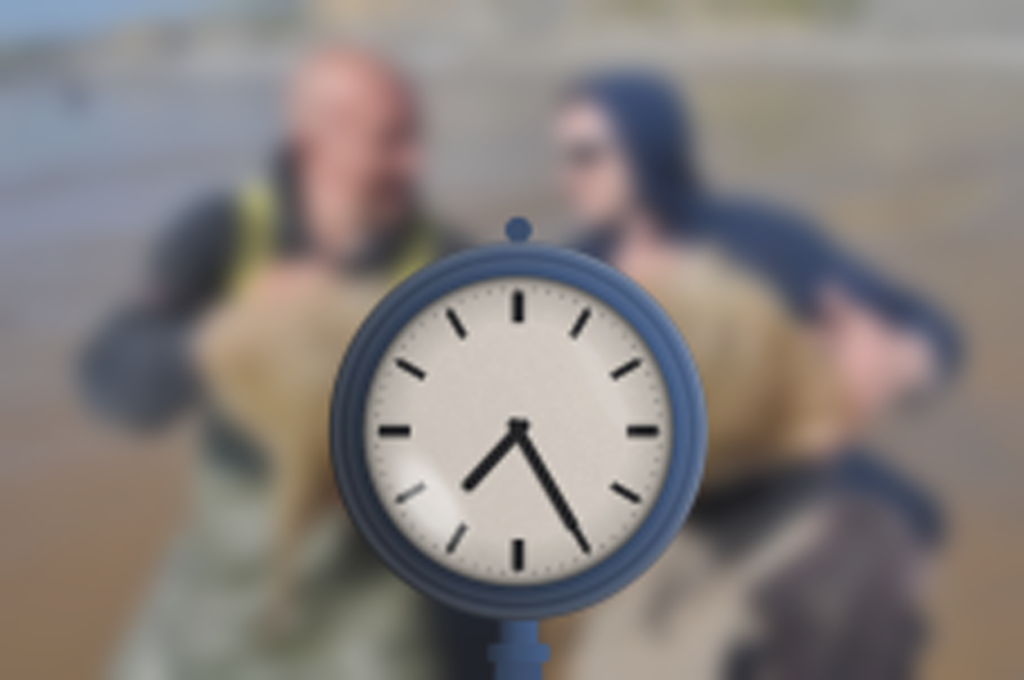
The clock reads h=7 m=25
